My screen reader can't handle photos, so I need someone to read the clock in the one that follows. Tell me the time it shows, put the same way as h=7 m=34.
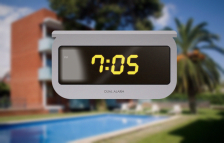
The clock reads h=7 m=5
